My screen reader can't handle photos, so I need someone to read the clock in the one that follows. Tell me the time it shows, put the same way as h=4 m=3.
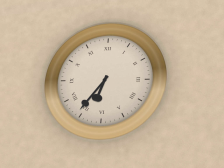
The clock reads h=6 m=36
